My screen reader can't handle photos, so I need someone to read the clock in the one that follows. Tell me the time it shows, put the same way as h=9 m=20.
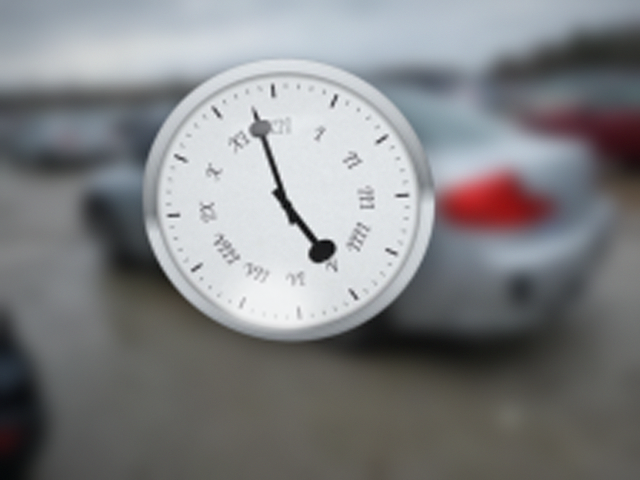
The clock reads h=4 m=58
